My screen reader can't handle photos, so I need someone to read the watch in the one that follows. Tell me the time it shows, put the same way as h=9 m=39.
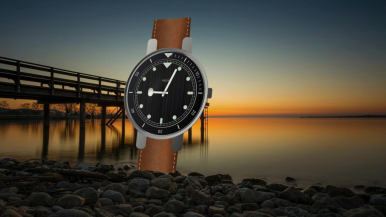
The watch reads h=9 m=4
